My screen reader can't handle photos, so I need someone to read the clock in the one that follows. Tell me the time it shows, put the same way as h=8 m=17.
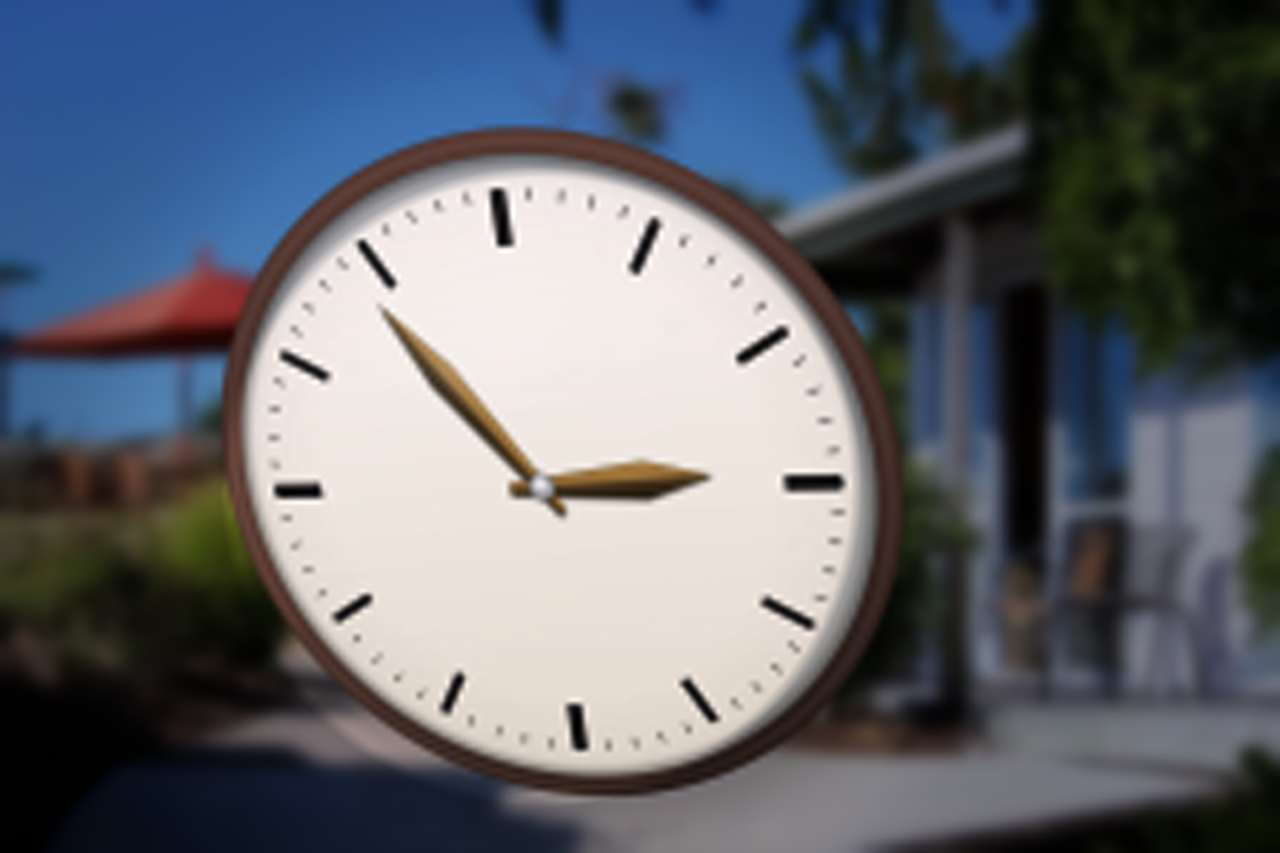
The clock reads h=2 m=54
